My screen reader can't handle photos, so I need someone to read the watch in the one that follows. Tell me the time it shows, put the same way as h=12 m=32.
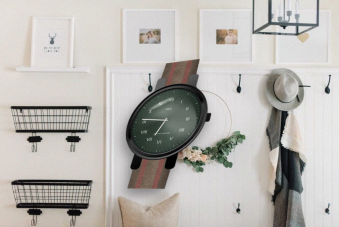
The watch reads h=6 m=46
